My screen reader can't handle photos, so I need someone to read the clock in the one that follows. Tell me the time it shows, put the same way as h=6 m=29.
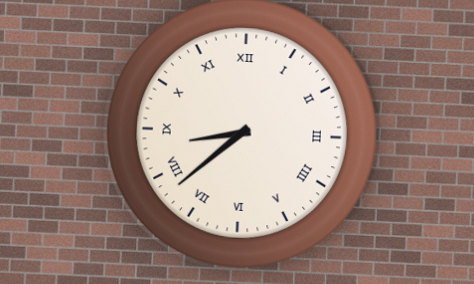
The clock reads h=8 m=38
